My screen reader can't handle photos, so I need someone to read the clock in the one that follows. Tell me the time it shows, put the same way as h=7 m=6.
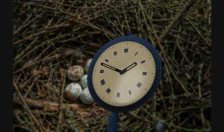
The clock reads h=1 m=48
